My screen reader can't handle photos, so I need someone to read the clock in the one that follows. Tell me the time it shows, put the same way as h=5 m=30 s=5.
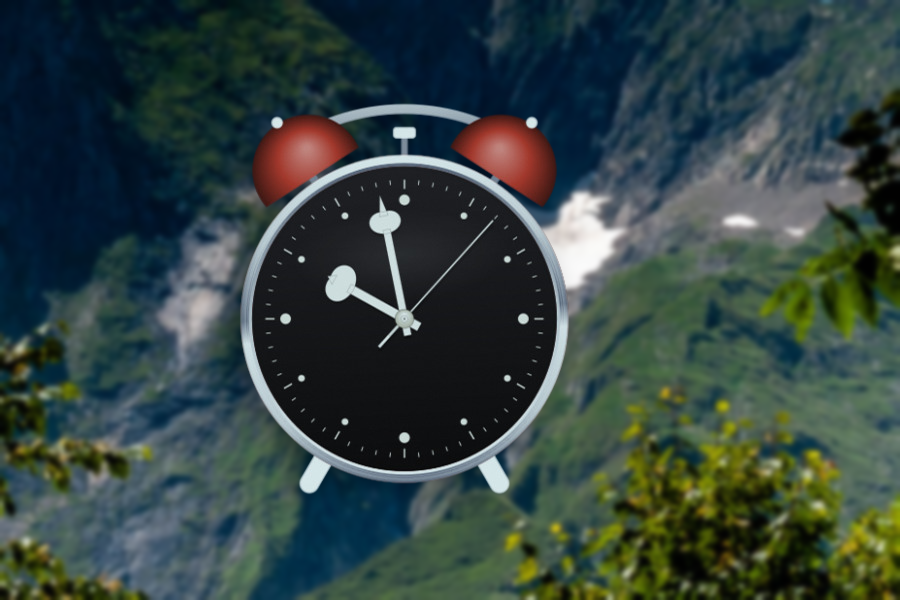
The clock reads h=9 m=58 s=7
